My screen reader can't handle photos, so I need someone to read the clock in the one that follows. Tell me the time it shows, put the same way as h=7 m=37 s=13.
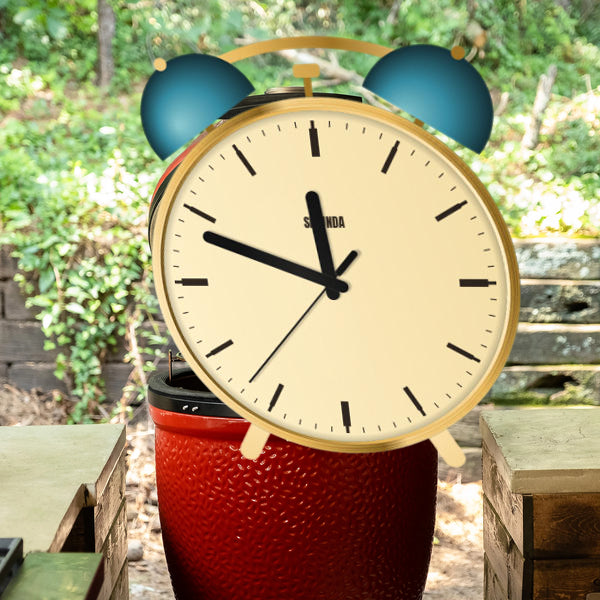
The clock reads h=11 m=48 s=37
